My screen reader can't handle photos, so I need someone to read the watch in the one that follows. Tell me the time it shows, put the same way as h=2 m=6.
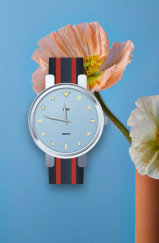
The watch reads h=11 m=47
